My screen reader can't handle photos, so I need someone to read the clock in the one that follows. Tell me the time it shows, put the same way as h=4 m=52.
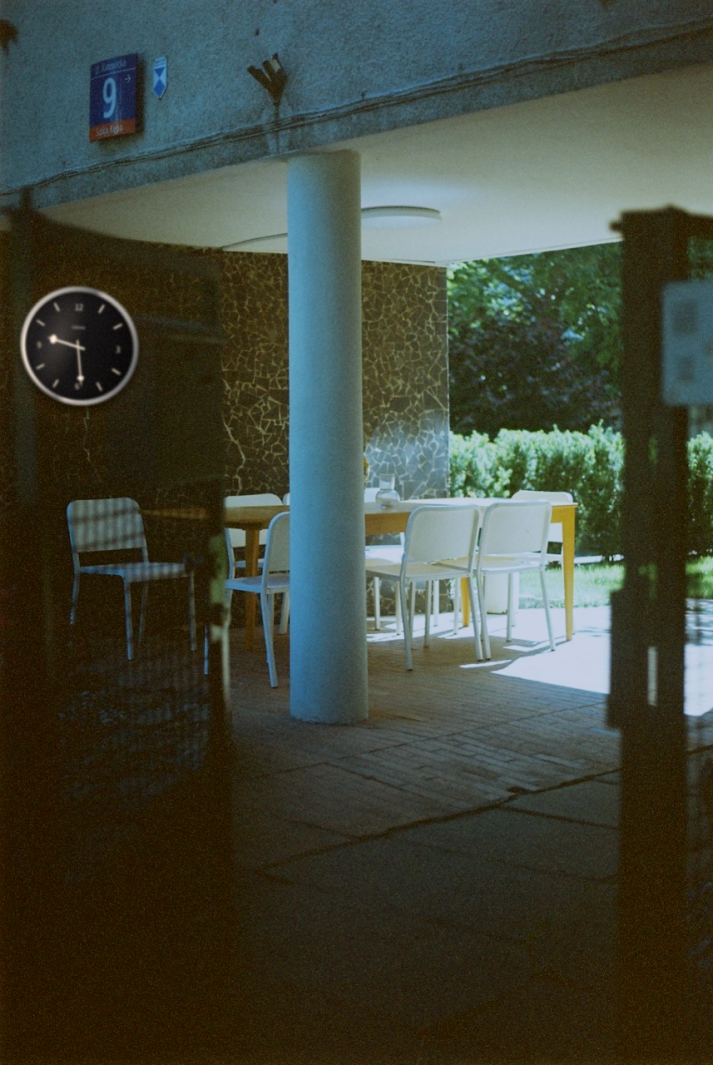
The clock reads h=9 m=29
